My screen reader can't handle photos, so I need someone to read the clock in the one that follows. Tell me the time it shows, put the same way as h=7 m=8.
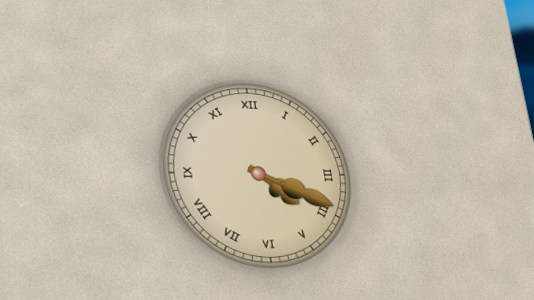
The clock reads h=4 m=19
